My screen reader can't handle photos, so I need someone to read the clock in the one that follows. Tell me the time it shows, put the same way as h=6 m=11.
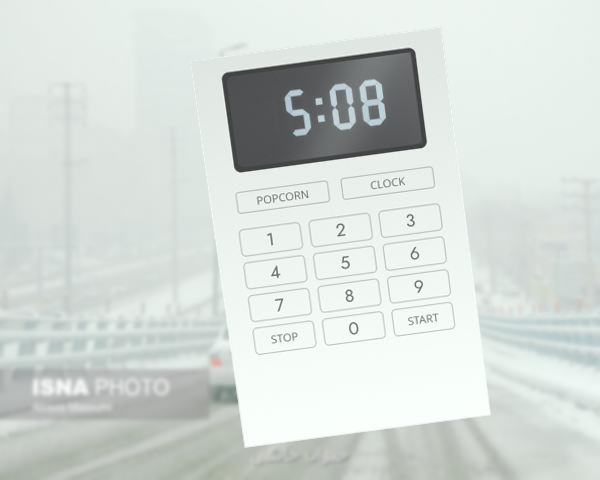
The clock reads h=5 m=8
